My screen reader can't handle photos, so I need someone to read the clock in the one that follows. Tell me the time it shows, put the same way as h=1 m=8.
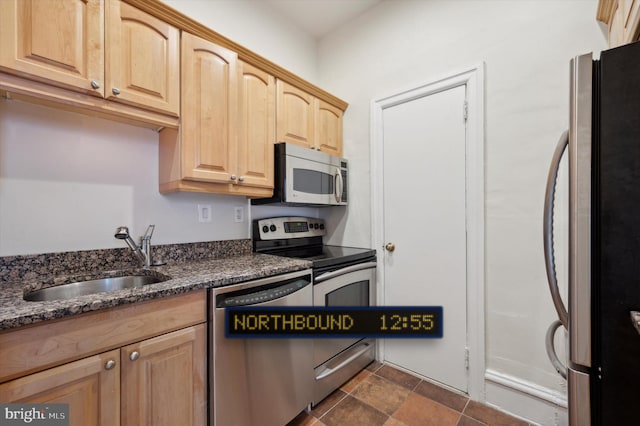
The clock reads h=12 m=55
